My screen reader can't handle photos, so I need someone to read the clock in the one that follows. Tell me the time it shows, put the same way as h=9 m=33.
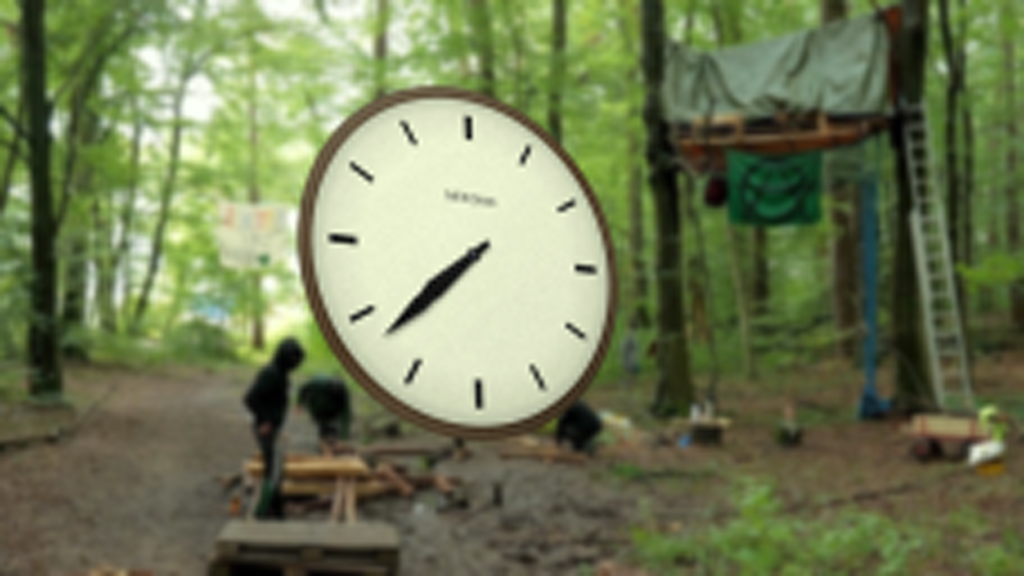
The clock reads h=7 m=38
